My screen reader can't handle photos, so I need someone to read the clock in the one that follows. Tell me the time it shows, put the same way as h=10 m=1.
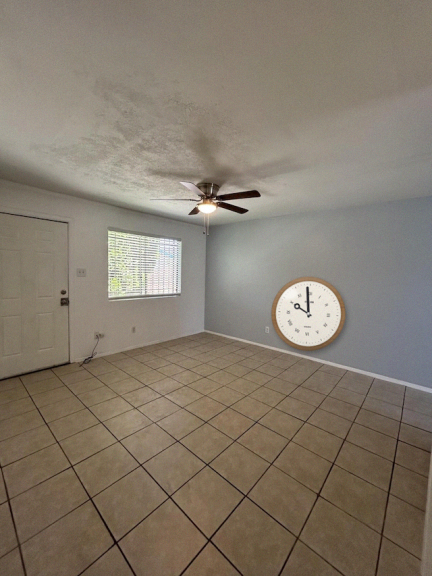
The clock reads h=9 m=59
